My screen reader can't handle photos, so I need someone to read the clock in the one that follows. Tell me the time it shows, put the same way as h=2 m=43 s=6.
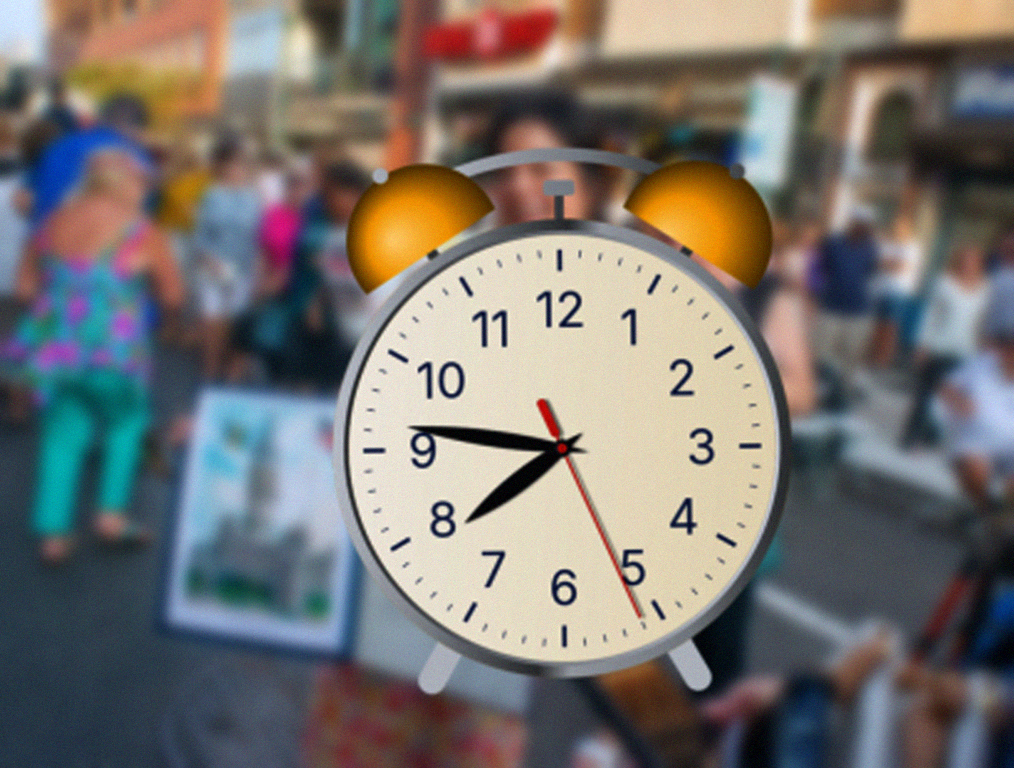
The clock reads h=7 m=46 s=26
